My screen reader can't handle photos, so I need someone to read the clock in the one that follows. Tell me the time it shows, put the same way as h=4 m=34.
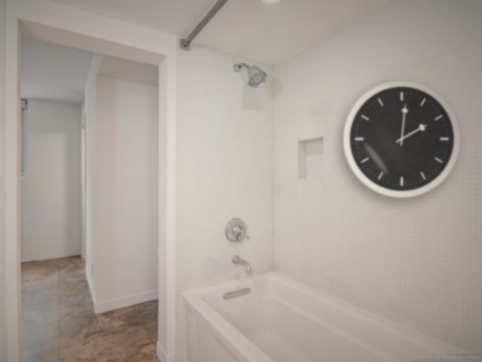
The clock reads h=2 m=1
